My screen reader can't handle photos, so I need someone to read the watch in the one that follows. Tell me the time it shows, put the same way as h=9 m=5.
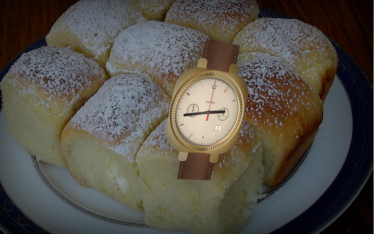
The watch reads h=2 m=43
